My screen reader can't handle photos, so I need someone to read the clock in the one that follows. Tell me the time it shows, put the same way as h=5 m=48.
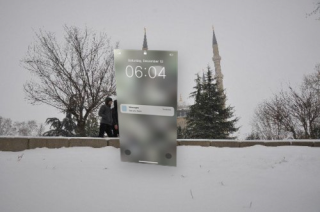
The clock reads h=6 m=4
